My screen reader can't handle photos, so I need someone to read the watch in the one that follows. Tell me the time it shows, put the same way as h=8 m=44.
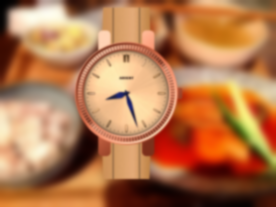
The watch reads h=8 m=27
